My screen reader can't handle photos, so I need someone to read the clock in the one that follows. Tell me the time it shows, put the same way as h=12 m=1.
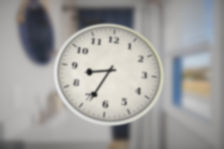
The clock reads h=8 m=34
